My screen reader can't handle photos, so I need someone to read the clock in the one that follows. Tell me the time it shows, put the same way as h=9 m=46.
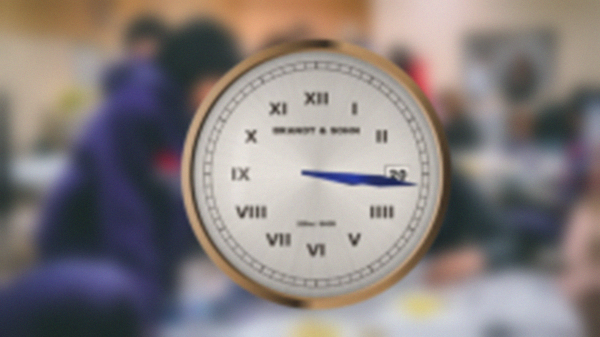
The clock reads h=3 m=16
